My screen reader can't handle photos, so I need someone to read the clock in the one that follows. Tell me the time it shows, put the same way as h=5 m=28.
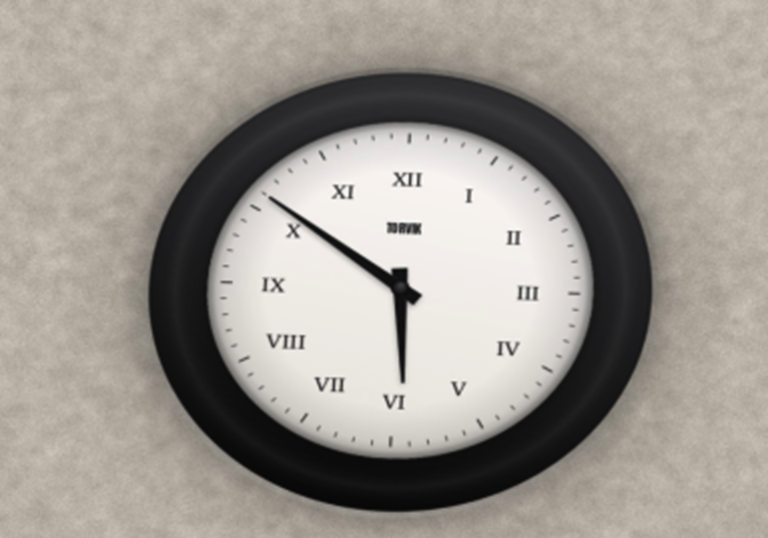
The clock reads h=5 m=51
